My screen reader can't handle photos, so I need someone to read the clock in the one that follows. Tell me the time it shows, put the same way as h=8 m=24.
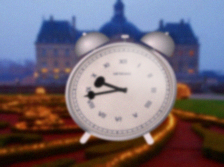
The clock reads h=9 m=43
